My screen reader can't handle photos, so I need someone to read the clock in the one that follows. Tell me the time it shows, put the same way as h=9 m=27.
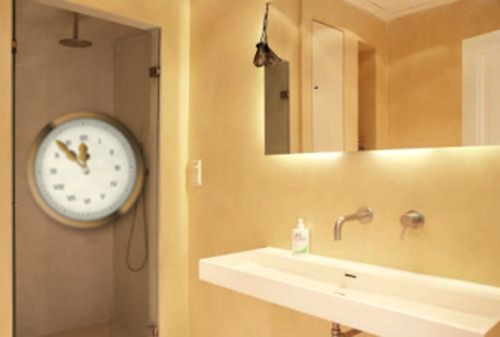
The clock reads h=11 m=53
